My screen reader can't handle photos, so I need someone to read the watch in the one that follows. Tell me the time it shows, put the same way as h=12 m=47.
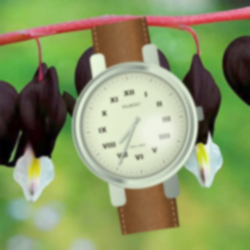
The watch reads h=7 m=35
